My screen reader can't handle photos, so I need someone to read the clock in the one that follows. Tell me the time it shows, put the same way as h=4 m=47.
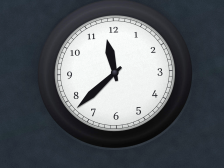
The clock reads h=11 m=38
